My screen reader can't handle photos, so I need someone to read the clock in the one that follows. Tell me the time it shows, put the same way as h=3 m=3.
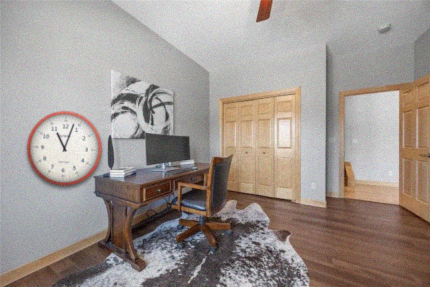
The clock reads h=11 m=3
